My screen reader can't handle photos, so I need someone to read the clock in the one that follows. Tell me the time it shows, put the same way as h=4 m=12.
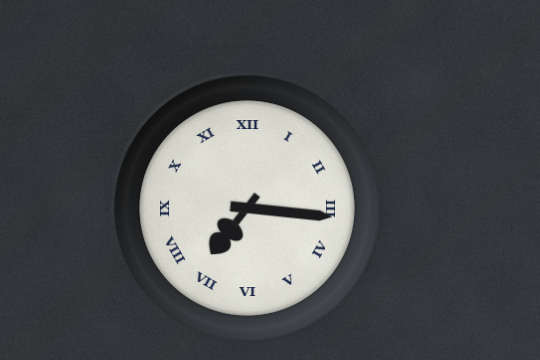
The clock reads h=7 m=16
